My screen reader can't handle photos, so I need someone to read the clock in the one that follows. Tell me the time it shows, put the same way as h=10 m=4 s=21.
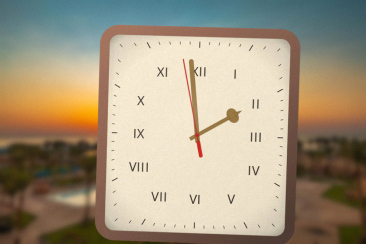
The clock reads h=1 m=58 s=58
